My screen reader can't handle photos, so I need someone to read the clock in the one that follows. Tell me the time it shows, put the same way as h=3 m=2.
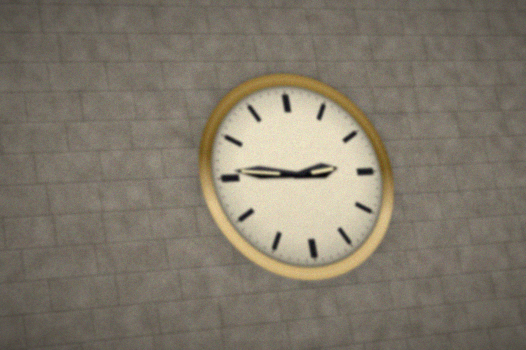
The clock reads h=2 m=46
